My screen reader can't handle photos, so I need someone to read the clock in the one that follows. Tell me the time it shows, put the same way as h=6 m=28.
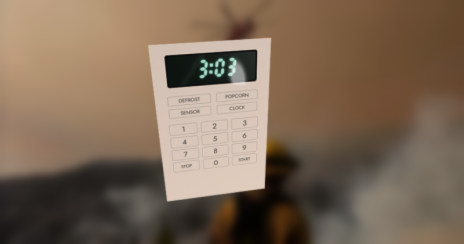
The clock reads h=3 m=3
